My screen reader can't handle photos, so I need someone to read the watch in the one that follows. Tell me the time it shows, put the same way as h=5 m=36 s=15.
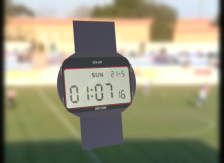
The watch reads h=1 m=7 s=16
